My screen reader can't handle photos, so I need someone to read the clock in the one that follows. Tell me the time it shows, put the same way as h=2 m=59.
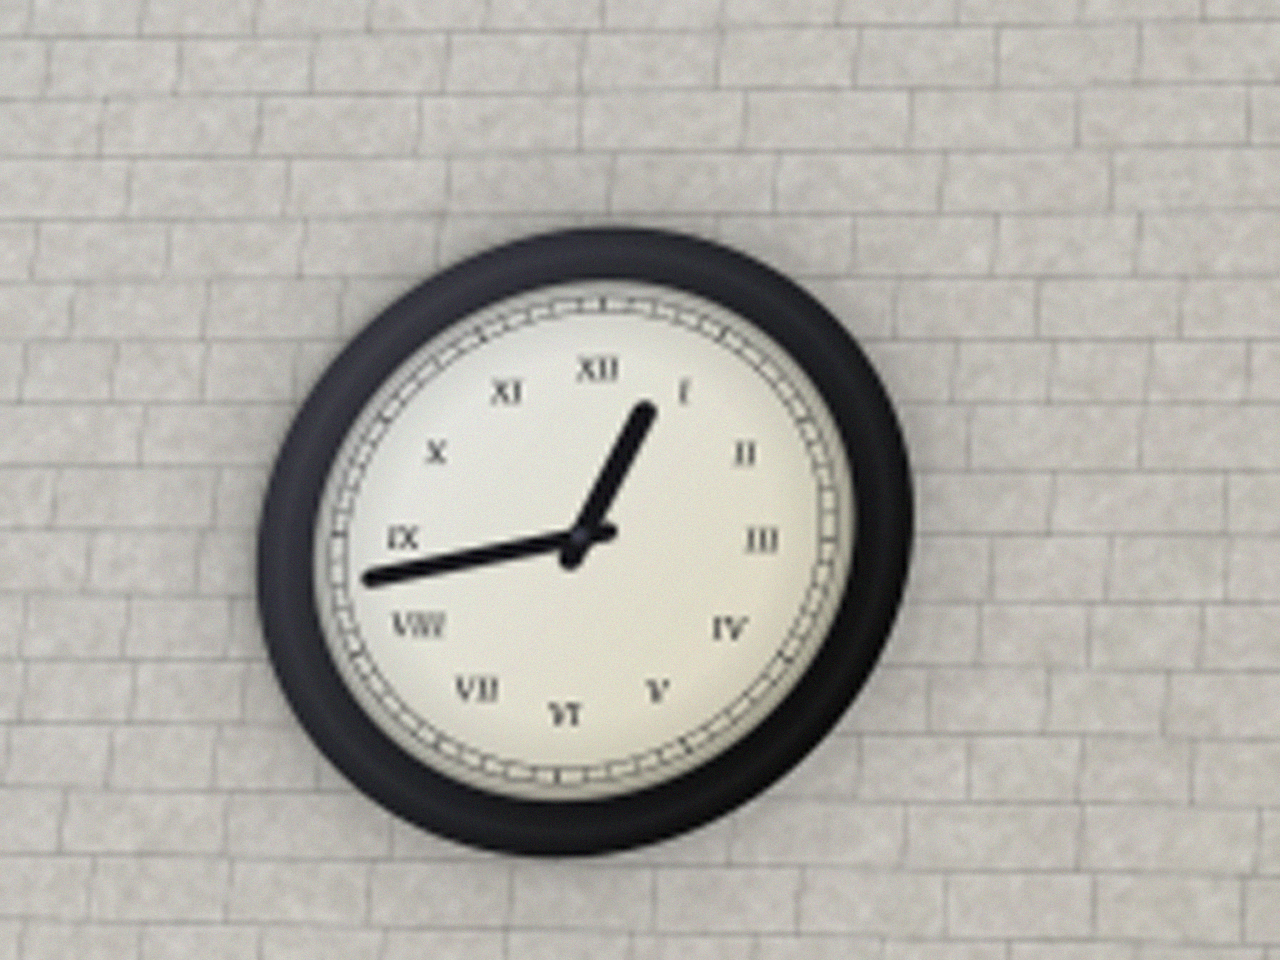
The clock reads h=12 m=43
